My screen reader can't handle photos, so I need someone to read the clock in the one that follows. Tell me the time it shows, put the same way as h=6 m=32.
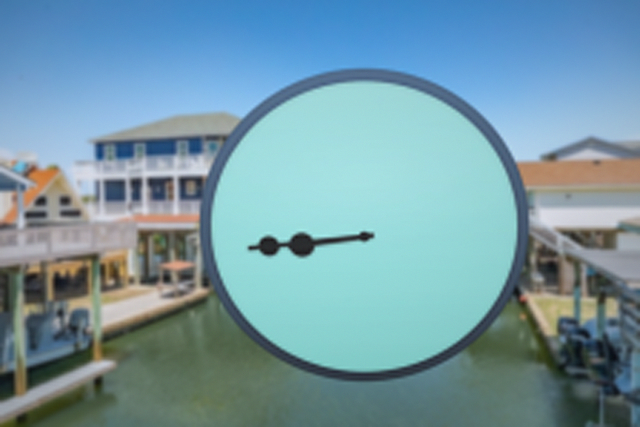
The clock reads h=8 m=44
